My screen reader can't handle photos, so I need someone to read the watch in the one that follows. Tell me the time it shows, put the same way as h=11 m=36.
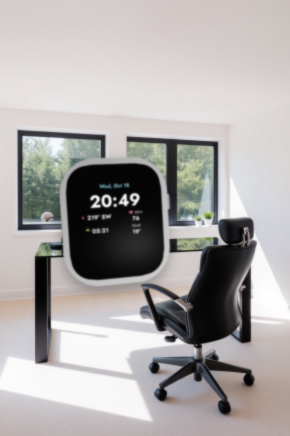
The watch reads h=20 m=49
